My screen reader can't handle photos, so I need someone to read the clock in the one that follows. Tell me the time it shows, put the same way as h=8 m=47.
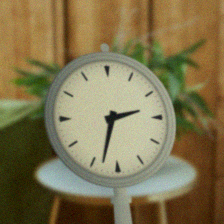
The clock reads h=2 m=33
